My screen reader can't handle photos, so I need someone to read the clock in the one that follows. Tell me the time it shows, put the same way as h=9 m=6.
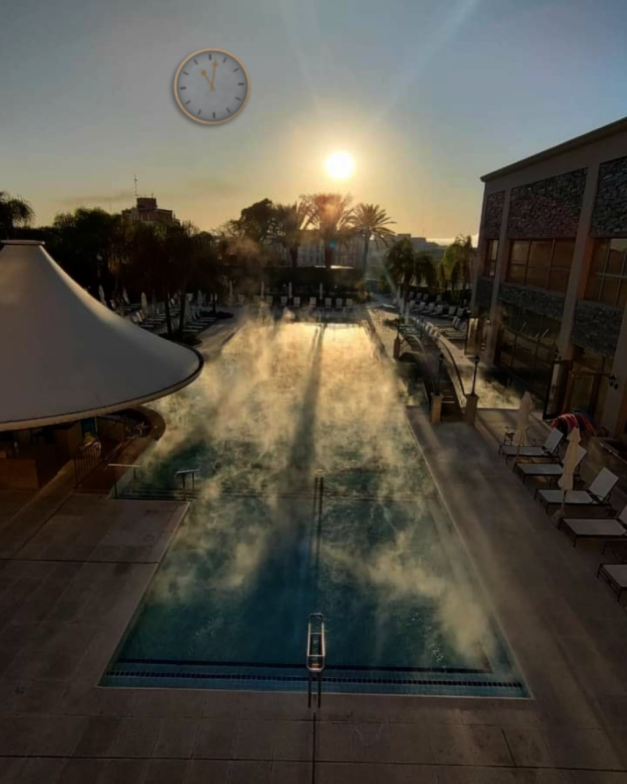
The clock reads h=11 m=2
